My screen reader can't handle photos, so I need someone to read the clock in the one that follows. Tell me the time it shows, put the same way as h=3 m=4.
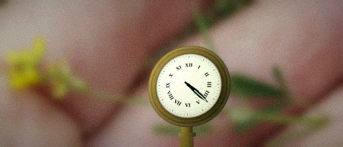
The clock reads h=4 m=22
